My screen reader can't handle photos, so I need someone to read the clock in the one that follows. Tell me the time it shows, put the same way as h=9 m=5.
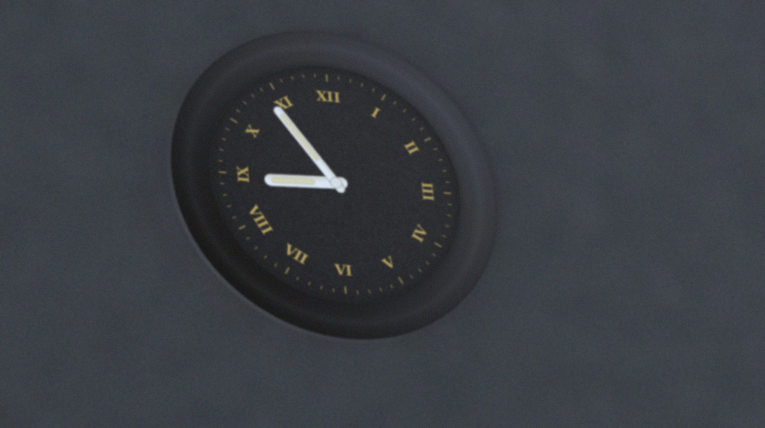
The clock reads h=8 m=54
